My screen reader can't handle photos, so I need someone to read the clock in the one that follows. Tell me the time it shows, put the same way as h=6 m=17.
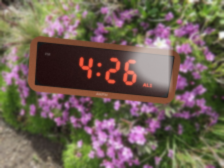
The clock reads h=4 m=26
